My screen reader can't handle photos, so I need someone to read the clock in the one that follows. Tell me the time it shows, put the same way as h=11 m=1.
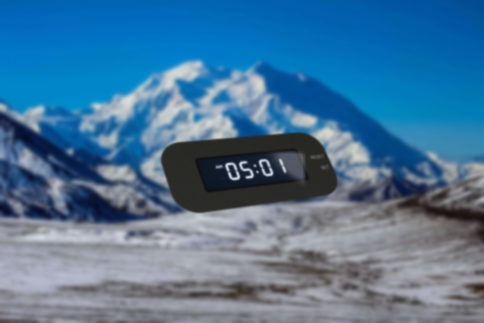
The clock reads h=5 m=1
